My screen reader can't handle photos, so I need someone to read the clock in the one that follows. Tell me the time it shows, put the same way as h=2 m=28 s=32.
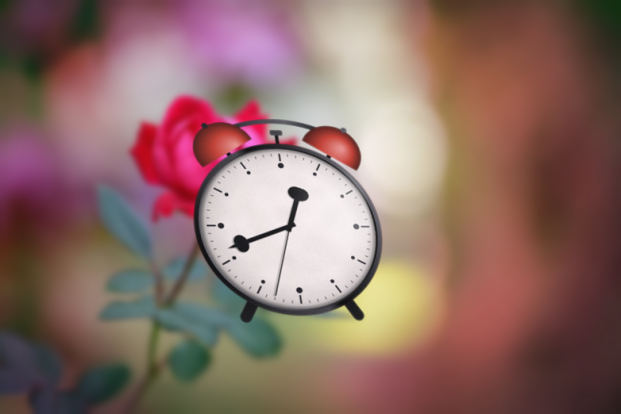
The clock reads h=12 m=41 s=33
